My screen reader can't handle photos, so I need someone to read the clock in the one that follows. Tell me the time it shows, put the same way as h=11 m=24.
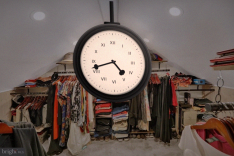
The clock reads h=4 m=42
